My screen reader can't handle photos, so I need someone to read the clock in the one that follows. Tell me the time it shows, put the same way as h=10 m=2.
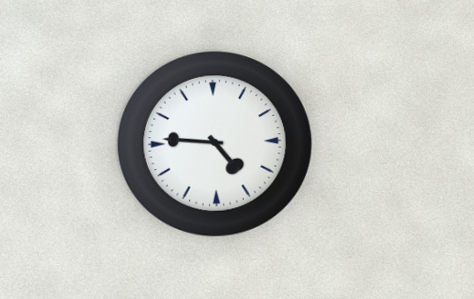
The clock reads h=4 m=46
